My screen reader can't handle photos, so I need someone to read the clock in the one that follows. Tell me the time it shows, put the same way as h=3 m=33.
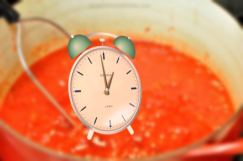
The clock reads h=12 m=59
